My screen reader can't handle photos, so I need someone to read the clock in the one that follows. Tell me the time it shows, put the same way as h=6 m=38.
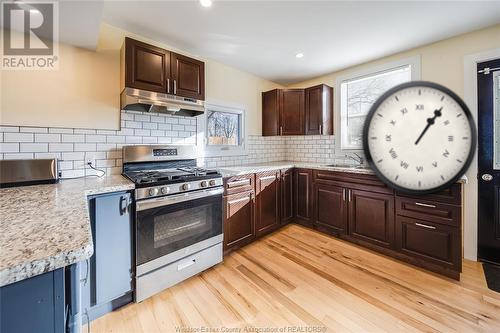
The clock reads h=1 m=6
